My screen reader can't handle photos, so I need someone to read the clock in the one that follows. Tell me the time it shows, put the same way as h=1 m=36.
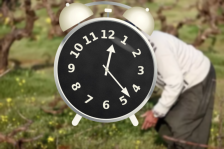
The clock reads h=12 m=23
